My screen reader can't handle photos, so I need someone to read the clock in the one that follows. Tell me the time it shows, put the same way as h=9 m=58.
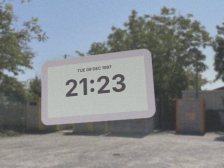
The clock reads h=21 m=23
